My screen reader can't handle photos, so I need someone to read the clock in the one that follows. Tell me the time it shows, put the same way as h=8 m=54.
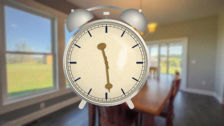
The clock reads h=11 m=29
